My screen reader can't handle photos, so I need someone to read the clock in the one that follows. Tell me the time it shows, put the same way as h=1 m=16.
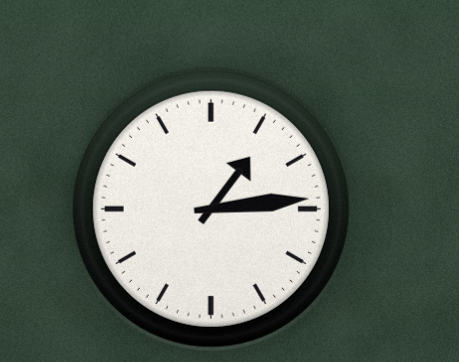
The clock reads h=1 m=14
